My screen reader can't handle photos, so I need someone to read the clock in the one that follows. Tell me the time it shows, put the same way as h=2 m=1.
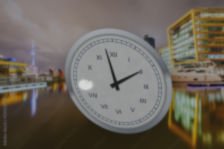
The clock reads h=1 m=58
